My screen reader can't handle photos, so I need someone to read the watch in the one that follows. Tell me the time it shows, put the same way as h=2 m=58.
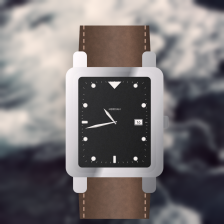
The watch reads h=10 m=43
